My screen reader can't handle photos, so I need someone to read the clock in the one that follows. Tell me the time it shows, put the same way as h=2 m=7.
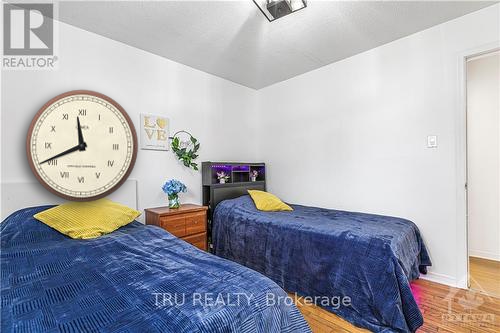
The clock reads h=11 m=41
